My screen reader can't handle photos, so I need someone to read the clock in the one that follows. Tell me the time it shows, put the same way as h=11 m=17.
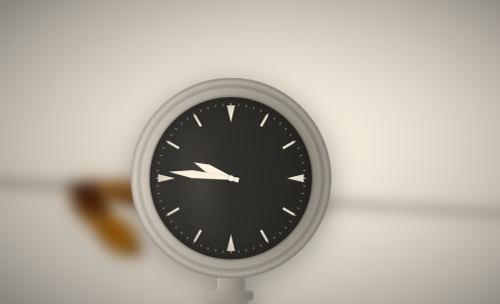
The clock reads h=9 m=46
